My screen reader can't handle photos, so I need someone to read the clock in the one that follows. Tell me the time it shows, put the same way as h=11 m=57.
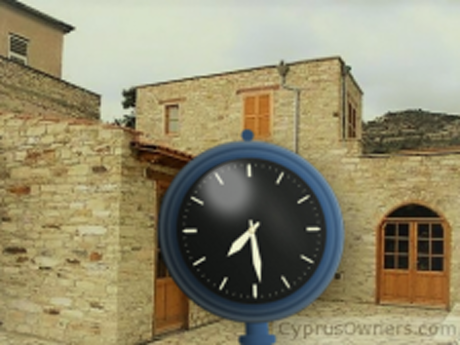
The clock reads h=7 m=29
